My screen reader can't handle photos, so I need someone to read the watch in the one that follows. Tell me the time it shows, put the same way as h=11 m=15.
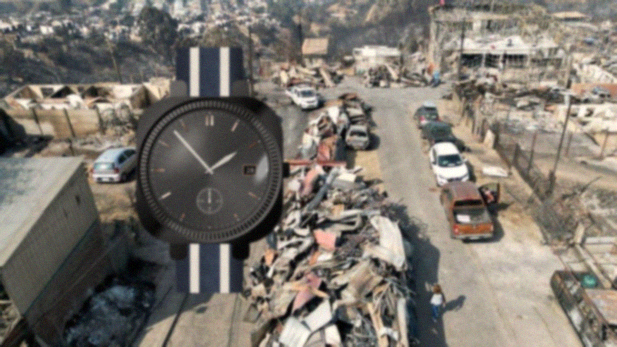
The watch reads h=1 m=53
